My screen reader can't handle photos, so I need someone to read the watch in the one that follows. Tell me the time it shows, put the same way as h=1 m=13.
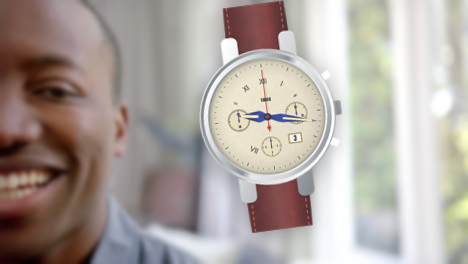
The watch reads h=9 m=17
